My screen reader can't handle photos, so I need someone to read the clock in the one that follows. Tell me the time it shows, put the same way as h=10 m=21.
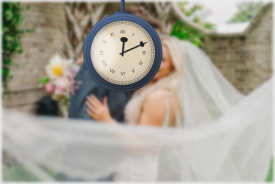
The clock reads h=12 m=11
